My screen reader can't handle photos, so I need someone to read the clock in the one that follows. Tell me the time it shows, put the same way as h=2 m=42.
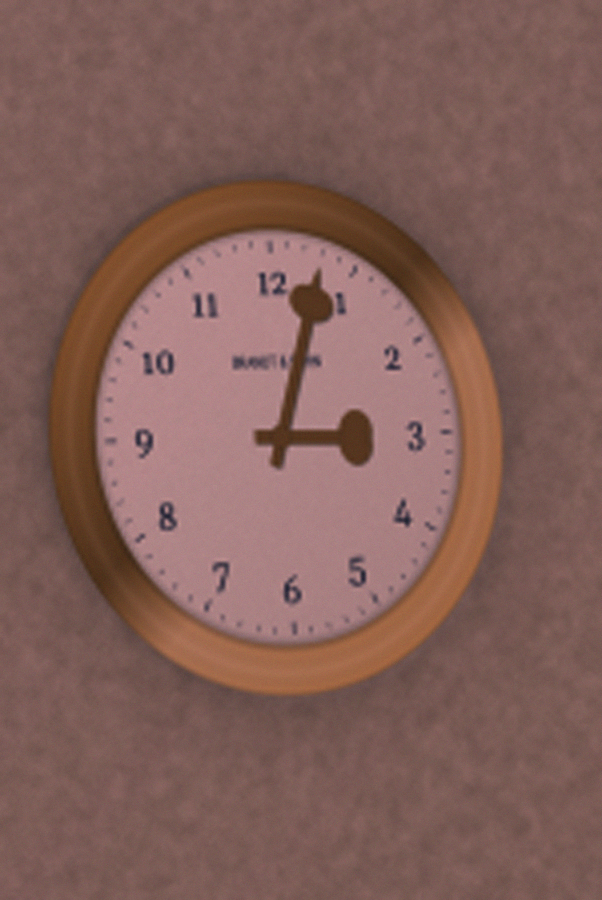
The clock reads h=3 m=3
